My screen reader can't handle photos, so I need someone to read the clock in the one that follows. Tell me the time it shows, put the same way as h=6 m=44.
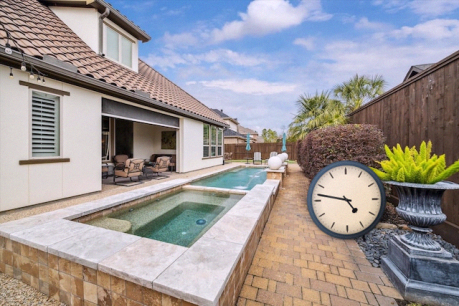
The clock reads h=4 m=47
